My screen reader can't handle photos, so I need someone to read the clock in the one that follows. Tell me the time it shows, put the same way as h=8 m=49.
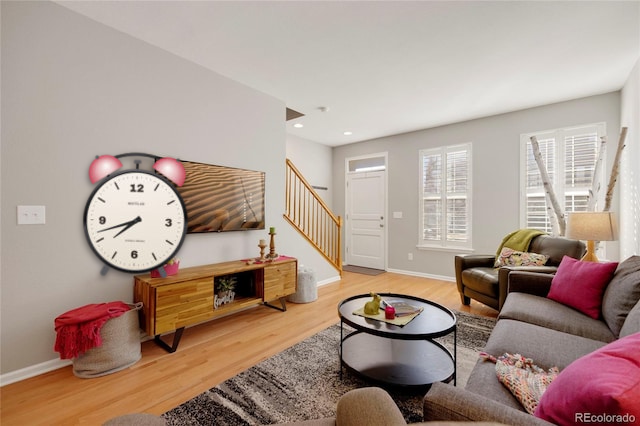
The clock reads h=7 m=42
